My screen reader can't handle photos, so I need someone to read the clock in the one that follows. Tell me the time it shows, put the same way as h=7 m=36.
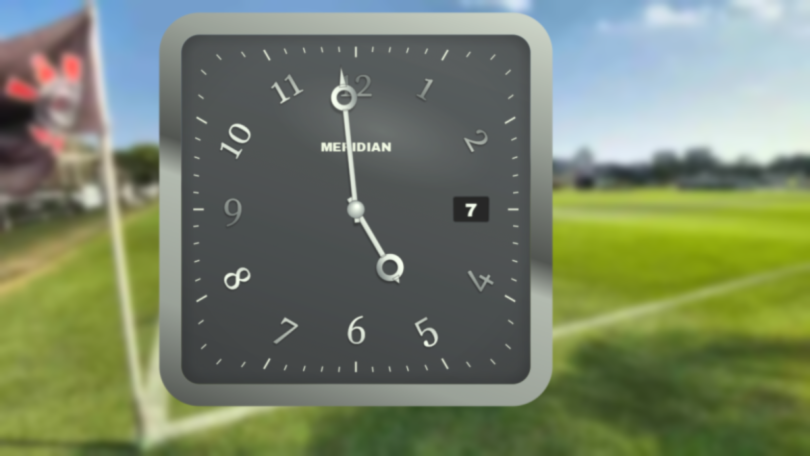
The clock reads h=4 m=59
